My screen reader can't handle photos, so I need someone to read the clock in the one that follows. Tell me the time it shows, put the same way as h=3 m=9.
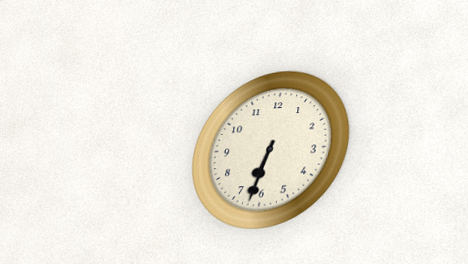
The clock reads h=6 m=32
